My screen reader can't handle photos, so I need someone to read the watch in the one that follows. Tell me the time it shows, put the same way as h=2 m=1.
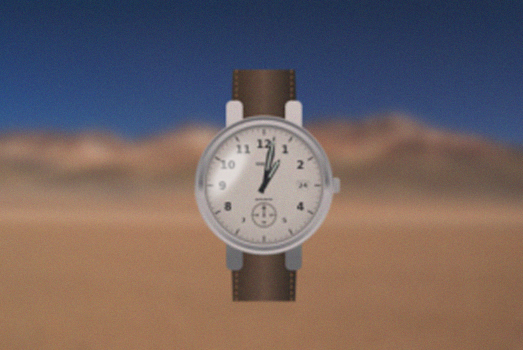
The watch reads h=1 m=2
